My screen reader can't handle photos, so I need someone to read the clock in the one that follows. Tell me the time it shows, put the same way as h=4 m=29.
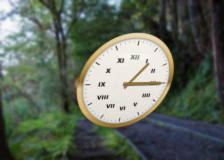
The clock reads h=1 m=15
